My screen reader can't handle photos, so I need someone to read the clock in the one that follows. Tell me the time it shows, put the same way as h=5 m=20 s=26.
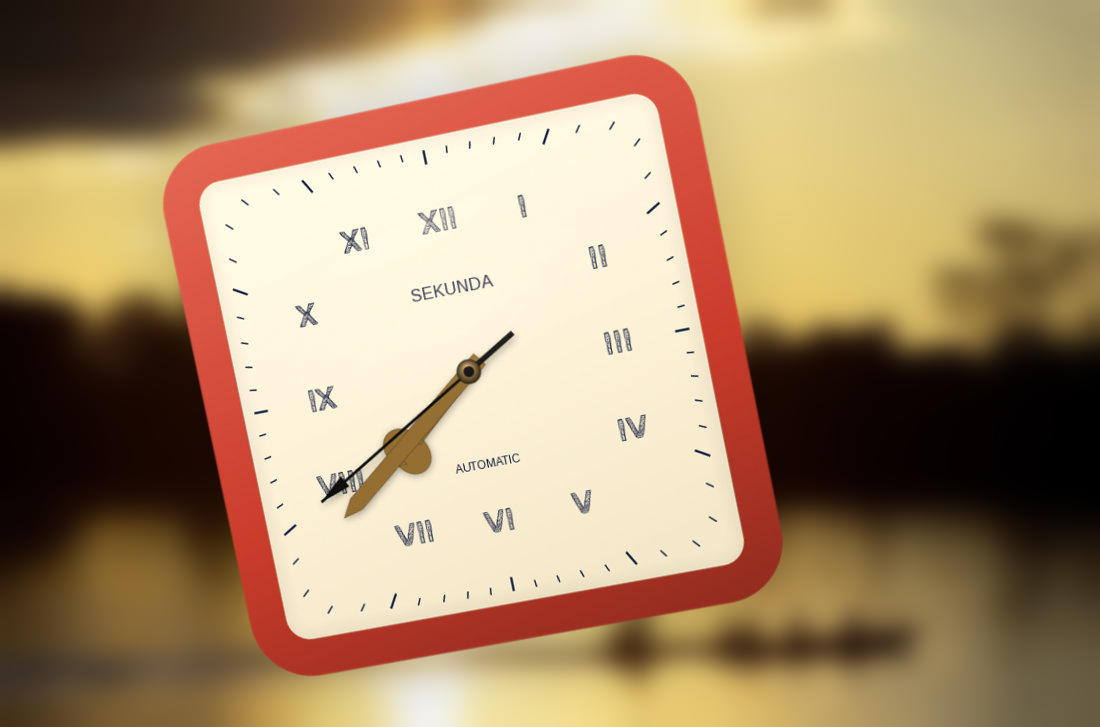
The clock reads h=7 m=38 s=40
